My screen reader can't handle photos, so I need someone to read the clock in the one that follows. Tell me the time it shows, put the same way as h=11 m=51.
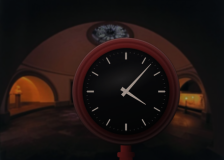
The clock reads h=4 m=7
